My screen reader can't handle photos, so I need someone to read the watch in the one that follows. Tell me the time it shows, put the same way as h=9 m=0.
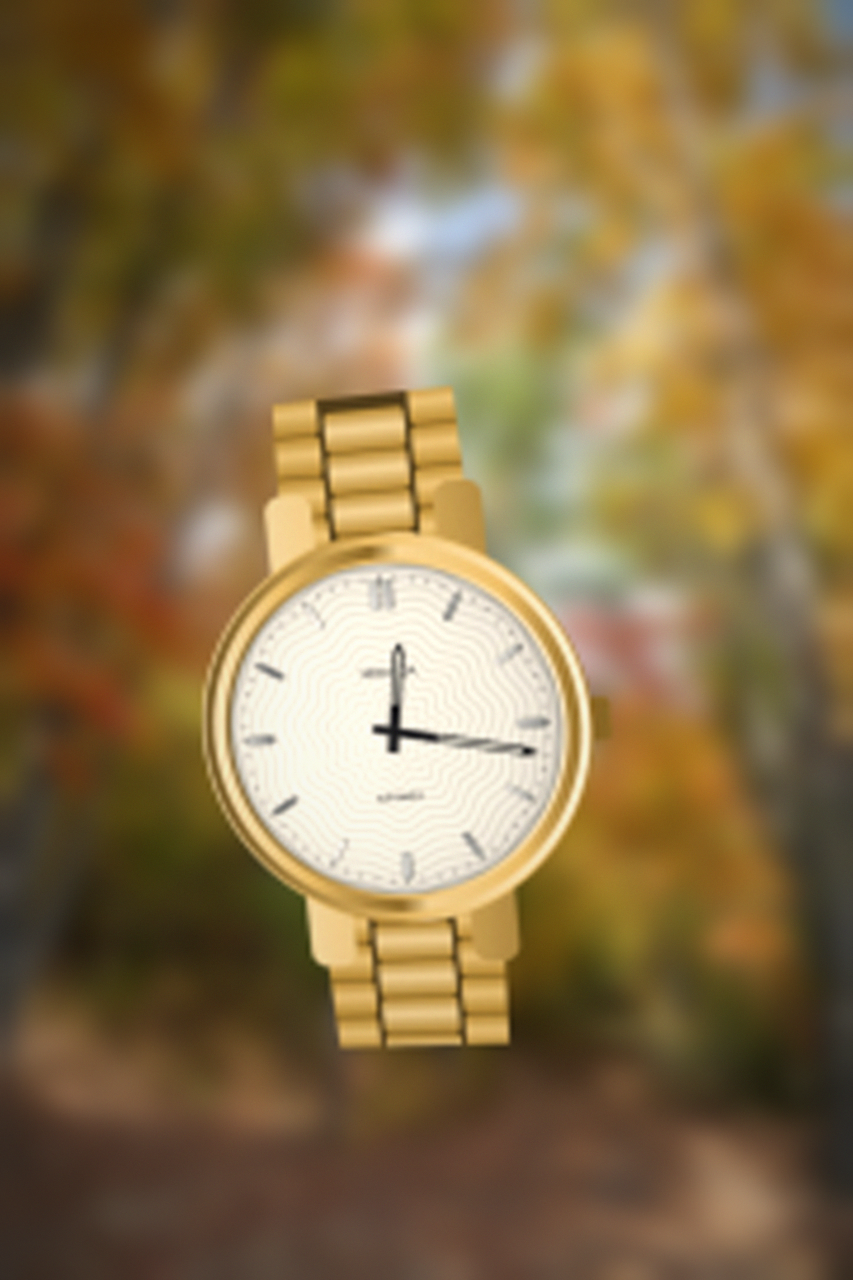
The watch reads h=12 m=17
